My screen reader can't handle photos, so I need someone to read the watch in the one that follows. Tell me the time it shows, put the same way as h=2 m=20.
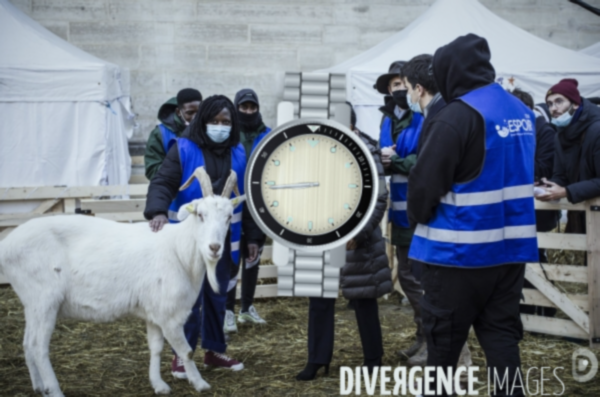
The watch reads h=8 m=44
